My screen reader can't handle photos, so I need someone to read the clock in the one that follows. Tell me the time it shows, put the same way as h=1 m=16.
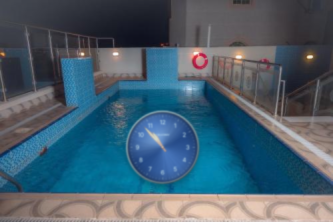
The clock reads h=10 m=53
